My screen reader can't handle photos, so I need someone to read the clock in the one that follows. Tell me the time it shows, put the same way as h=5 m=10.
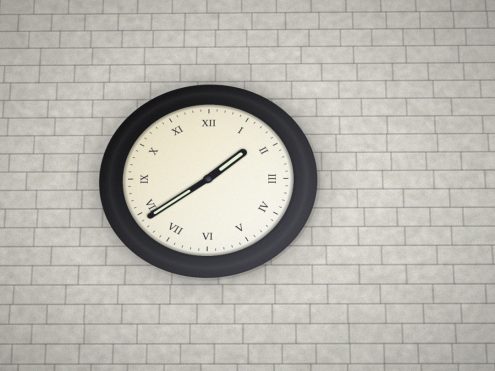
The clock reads h=1 m=39
